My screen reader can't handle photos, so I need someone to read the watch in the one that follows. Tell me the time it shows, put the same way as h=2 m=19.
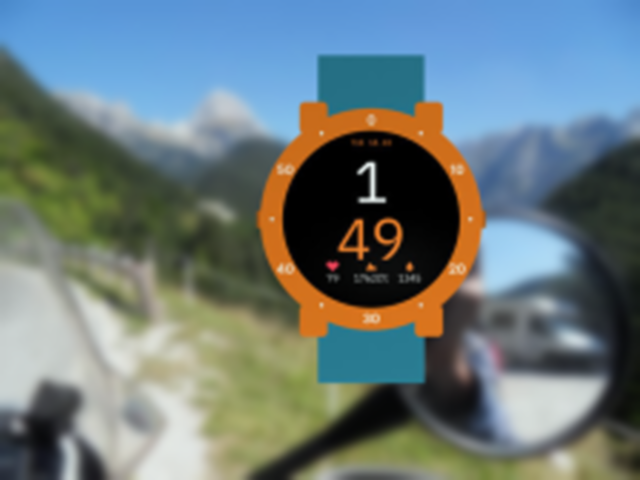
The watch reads h=1 m=49
